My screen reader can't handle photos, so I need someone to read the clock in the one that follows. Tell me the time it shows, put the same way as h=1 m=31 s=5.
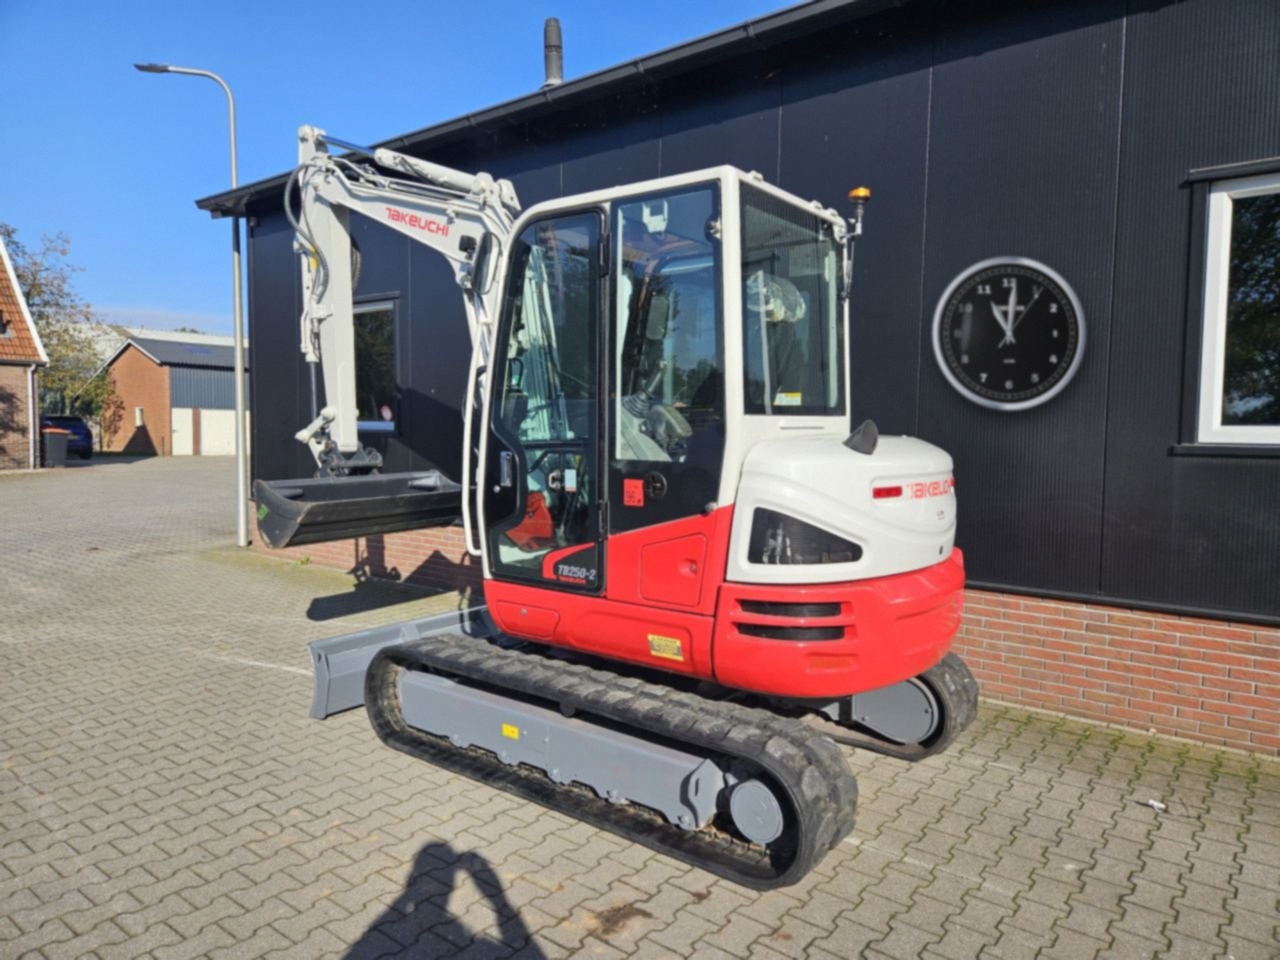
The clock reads h=11 m=1 s=6
